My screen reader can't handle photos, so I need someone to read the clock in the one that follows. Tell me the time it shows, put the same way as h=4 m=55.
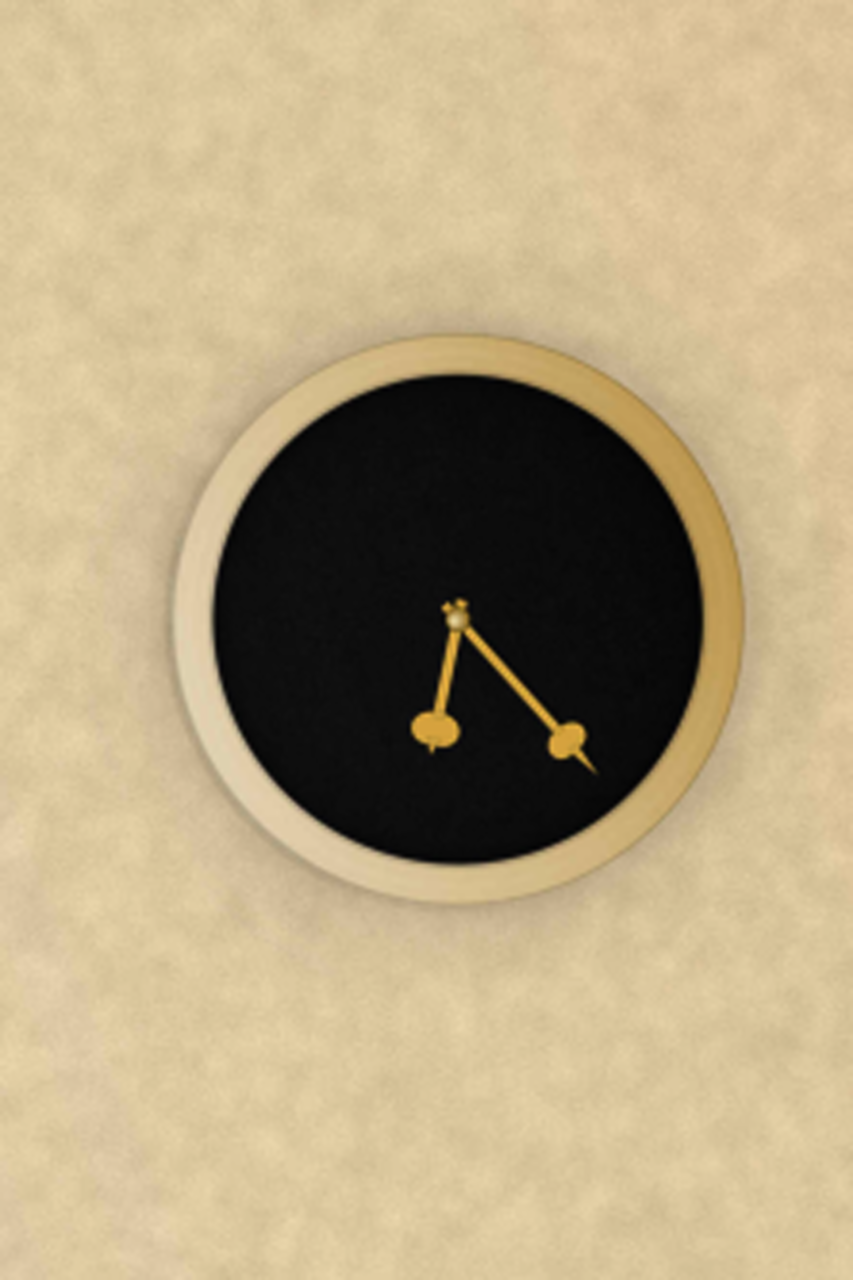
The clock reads h=6 m=23
